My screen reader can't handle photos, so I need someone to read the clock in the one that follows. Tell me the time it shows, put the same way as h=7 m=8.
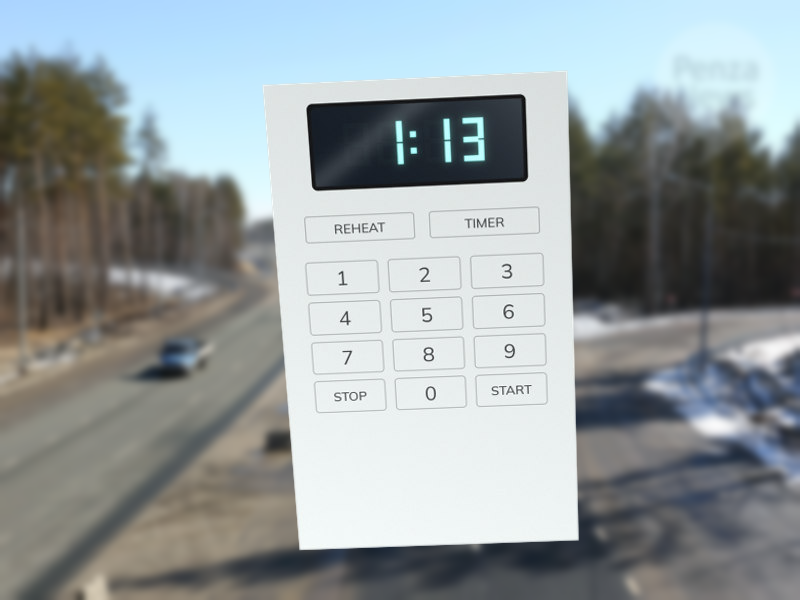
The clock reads h=1 m=13
